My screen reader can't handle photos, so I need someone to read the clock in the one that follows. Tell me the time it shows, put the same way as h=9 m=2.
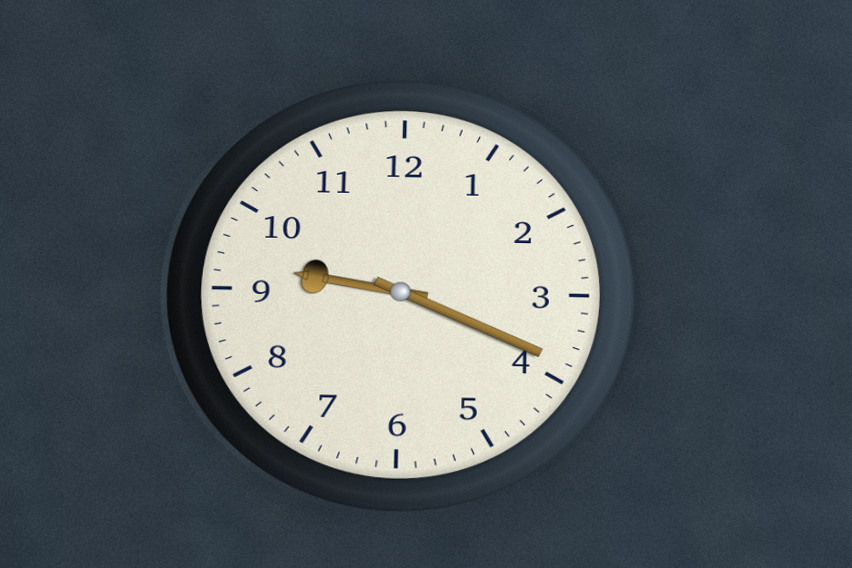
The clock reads h=9 m=19
